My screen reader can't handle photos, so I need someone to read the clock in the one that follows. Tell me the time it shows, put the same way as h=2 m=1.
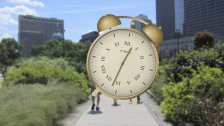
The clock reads h=12 m=32
